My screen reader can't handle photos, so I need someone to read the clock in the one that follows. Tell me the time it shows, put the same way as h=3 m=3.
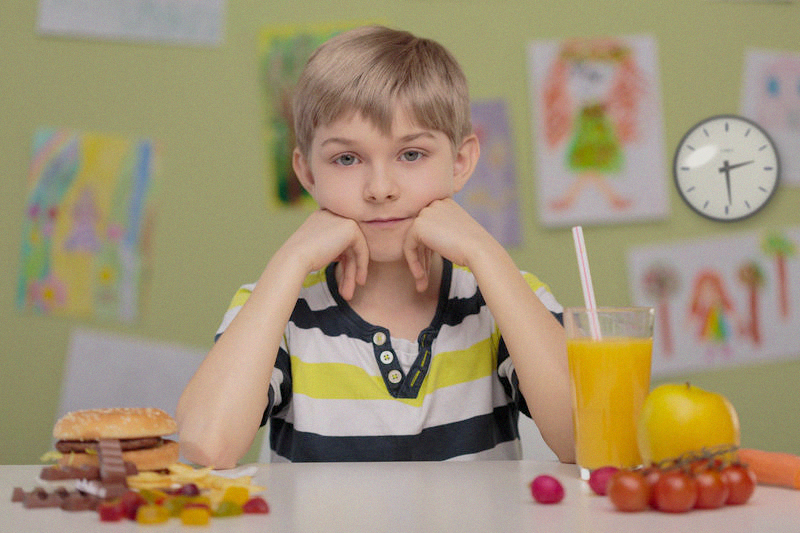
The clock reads h=2 m=29
